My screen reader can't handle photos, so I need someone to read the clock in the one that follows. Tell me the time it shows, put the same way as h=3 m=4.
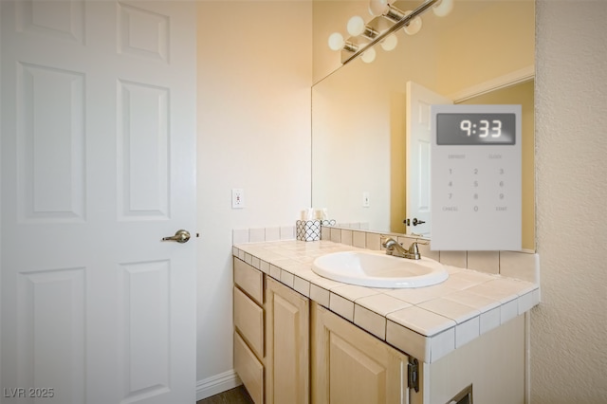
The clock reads h=9 m=33
